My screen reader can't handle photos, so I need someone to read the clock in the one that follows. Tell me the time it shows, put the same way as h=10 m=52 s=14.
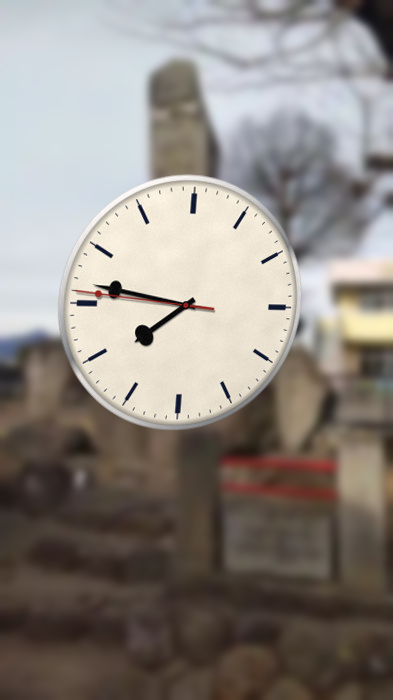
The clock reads h=7 m=46 s=46
